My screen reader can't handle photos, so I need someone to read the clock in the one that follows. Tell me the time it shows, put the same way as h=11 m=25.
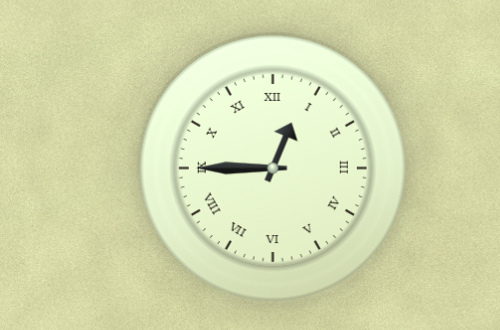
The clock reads h=12 m=45
